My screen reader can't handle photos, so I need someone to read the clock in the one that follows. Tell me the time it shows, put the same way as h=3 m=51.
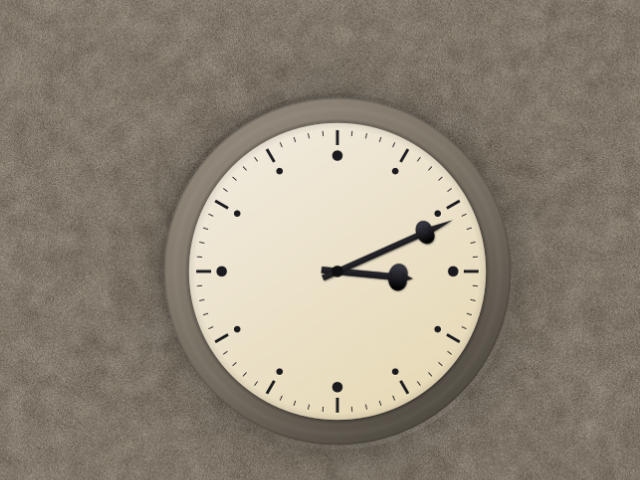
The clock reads h=3 m=11
